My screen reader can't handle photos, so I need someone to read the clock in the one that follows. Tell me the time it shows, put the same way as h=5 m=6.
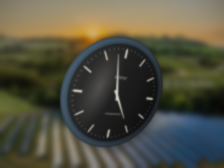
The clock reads h=4 m=58
